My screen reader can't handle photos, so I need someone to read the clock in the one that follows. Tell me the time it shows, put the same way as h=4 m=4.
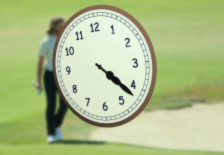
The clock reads h=4 m=22
